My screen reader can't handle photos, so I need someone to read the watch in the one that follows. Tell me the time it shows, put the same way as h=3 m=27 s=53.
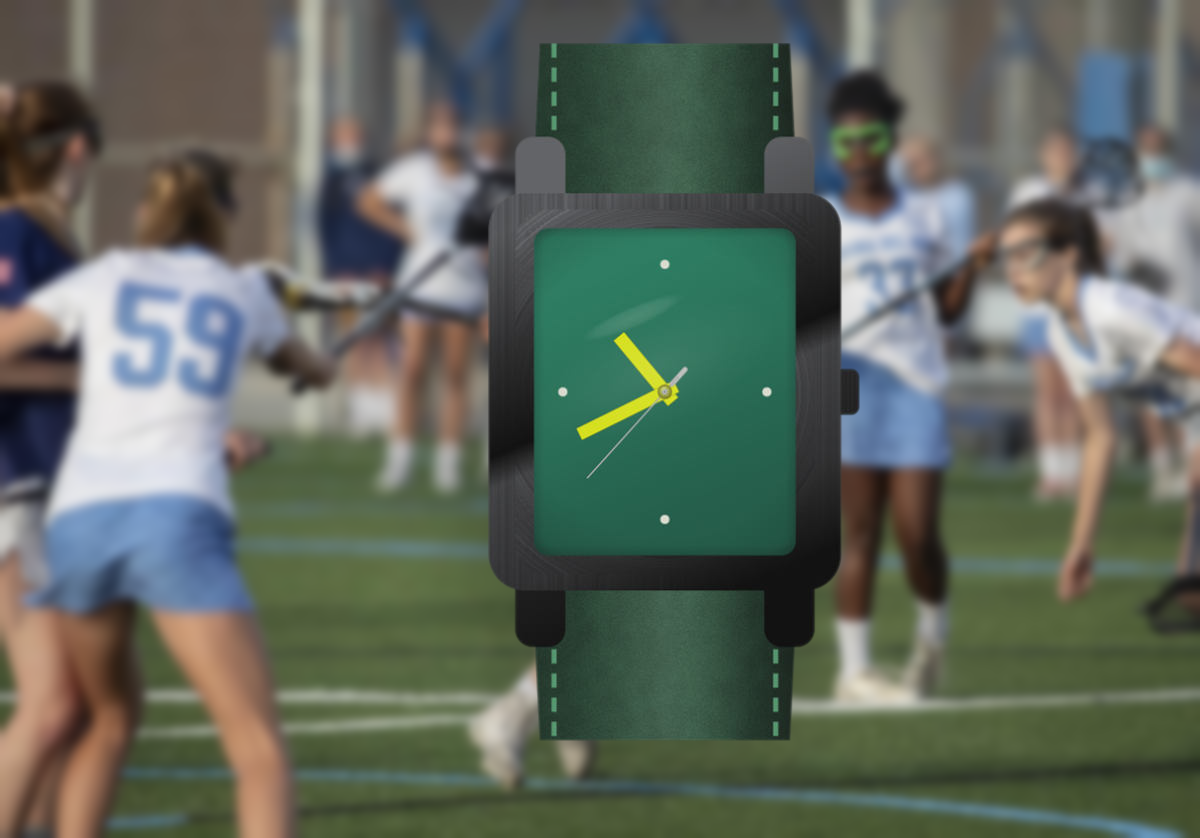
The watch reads h=10 m=40 s=37
